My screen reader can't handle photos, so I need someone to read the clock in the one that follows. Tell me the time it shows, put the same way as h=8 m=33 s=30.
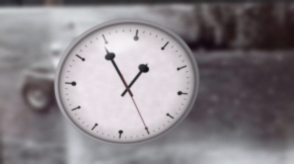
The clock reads h=12 m=54 s=25
